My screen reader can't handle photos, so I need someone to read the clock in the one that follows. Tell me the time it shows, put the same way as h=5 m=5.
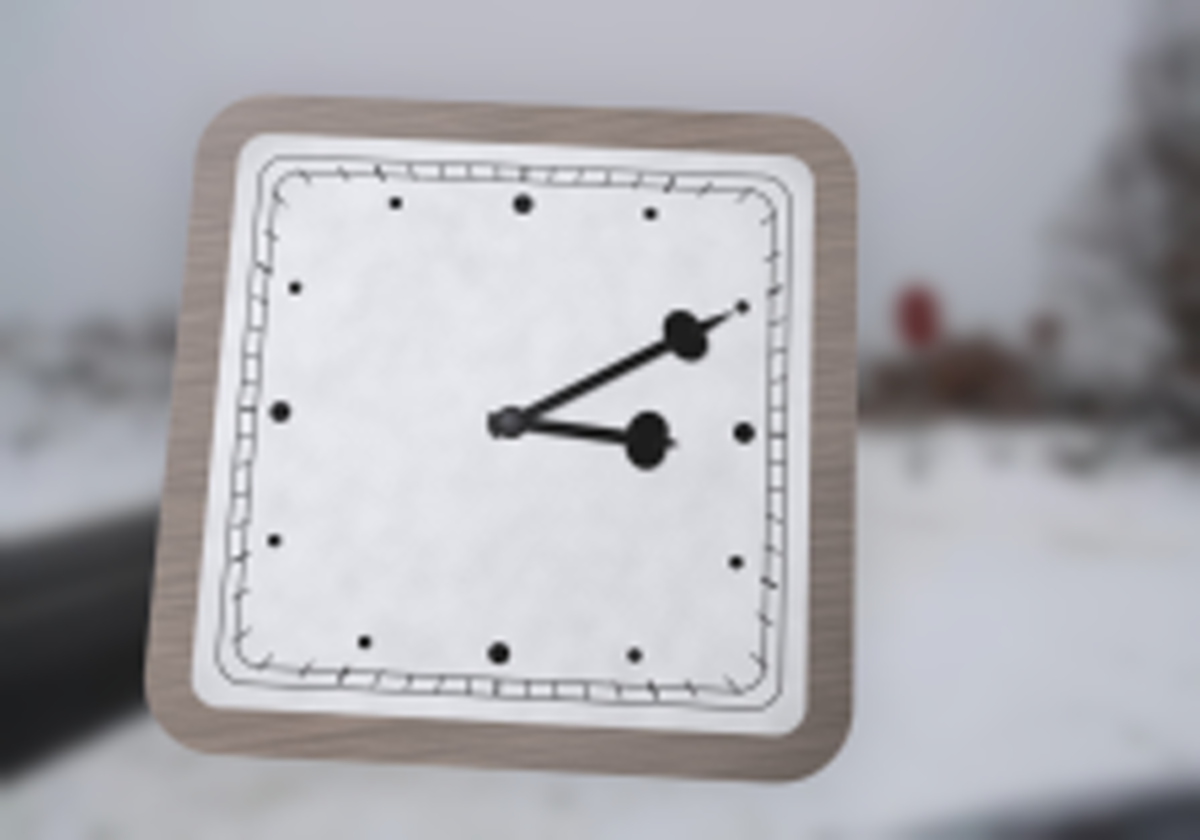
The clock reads h=3 m=10
